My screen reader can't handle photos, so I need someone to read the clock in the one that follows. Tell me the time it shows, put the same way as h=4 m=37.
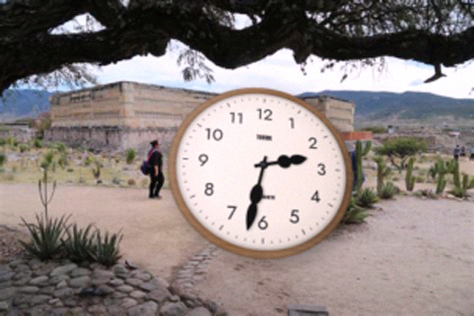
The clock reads h=2 m=32
